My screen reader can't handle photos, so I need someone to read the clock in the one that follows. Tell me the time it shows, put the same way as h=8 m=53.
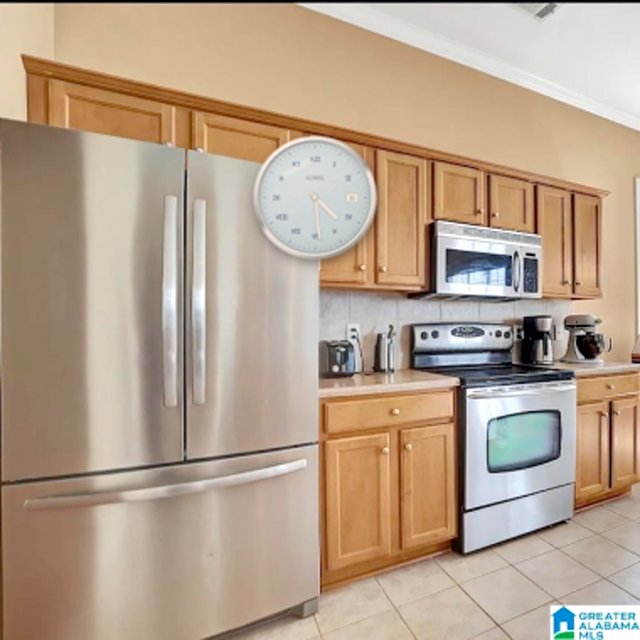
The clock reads h=4 m=29
